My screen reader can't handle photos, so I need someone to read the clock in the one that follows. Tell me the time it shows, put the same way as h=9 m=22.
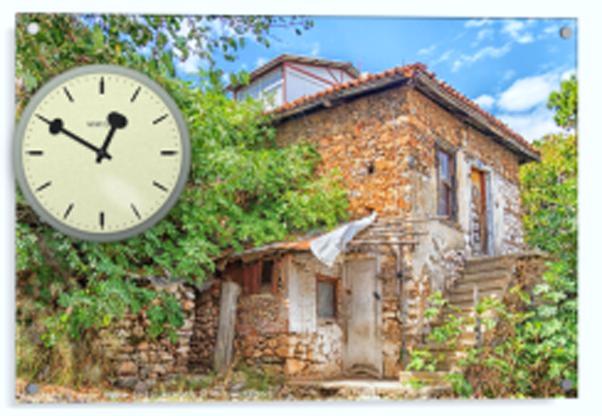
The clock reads h=12 m=50
